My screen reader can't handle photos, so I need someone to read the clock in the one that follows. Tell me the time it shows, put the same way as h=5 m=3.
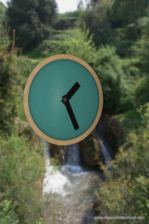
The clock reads h=1 m=26
